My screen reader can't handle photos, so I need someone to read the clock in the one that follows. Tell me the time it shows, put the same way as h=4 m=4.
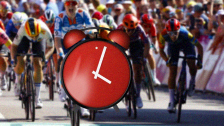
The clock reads h=4 m=3
